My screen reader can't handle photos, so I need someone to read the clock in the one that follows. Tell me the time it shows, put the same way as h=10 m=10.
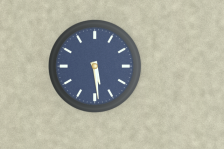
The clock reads h=5 m=29
